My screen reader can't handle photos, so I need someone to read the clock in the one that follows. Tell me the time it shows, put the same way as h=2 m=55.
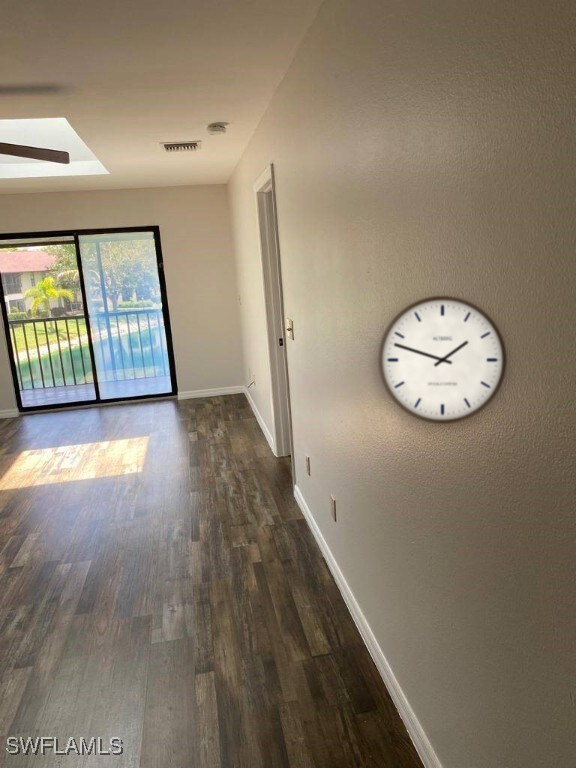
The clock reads h=1 m=48
